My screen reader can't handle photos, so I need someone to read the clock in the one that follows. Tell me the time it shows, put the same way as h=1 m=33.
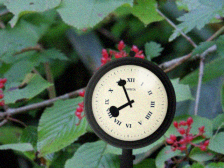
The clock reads h=7 m=56
